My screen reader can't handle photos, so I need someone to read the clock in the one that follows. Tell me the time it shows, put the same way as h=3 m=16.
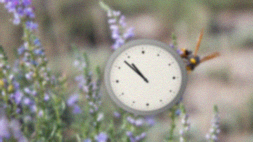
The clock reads h=10 m=53
